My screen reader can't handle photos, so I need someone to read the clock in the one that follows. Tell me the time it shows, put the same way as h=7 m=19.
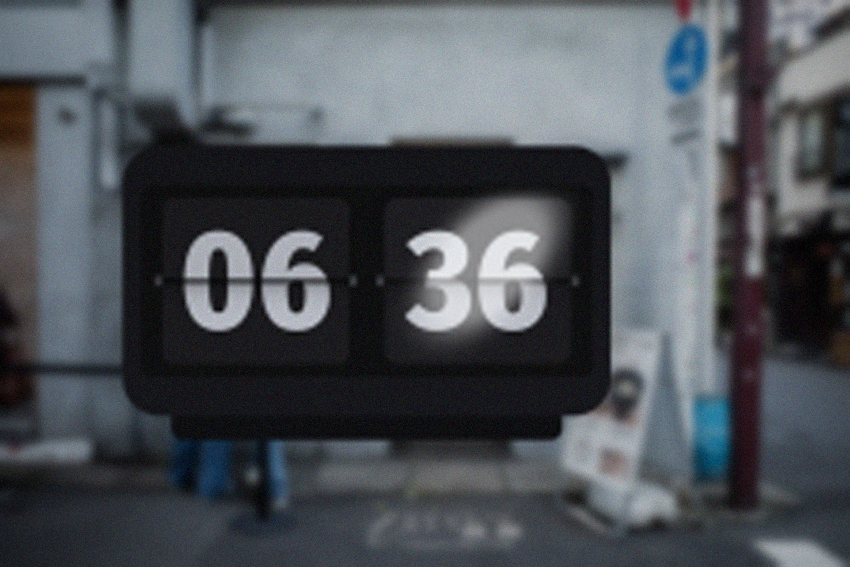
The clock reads h=6 m=36
